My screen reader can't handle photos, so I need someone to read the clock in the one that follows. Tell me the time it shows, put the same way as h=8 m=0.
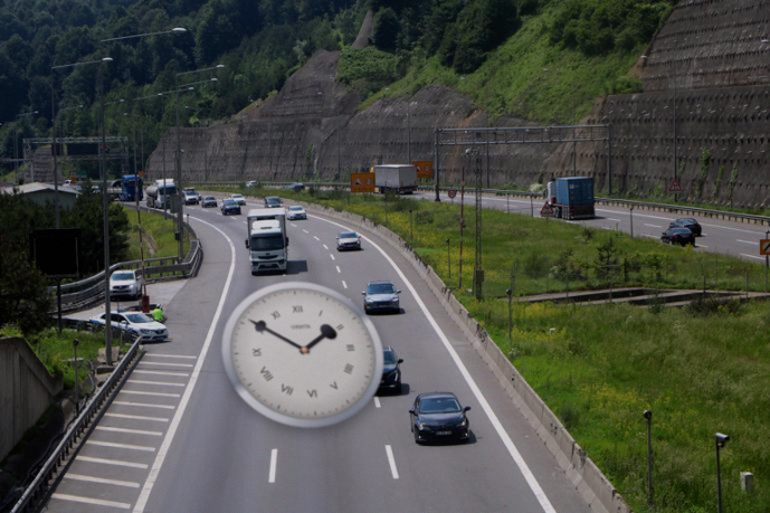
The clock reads h=1 m=51
